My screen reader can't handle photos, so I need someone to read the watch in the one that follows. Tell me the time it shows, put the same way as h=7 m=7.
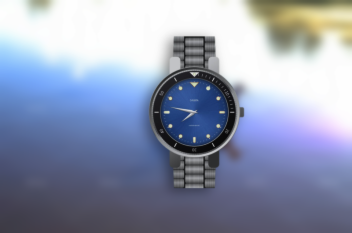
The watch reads h=7 m=47
